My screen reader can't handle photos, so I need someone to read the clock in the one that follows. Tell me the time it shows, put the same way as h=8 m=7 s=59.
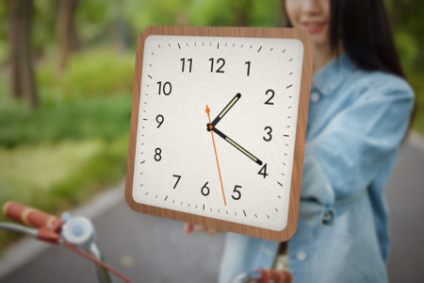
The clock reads h=1 m=19 s=27
